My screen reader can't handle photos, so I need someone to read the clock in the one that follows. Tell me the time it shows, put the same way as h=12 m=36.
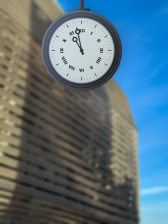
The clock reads h=10 m=58
